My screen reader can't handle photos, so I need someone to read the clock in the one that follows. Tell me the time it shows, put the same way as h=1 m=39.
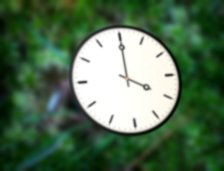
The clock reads h=4 m=0
